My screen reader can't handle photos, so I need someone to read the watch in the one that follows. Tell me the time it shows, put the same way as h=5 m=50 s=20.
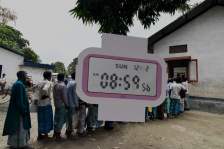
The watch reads h=8 m=59 s=56
